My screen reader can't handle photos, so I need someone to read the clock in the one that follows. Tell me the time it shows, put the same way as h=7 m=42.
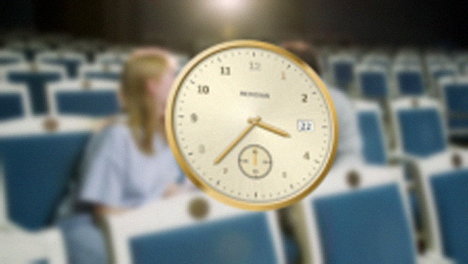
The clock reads h=3 m=37
